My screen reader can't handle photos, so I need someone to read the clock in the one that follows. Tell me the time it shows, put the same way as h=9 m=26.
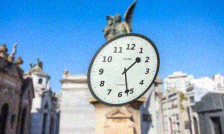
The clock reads h=1 m=27
